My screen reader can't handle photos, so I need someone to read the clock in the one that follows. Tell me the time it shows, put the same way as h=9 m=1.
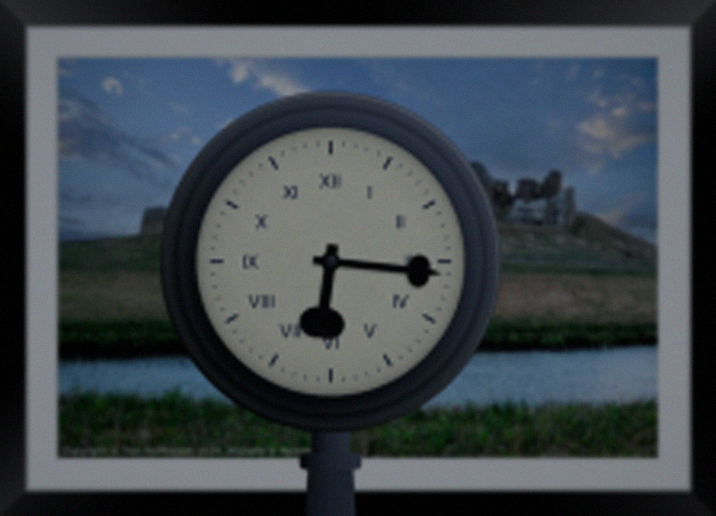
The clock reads h=6 m=16
